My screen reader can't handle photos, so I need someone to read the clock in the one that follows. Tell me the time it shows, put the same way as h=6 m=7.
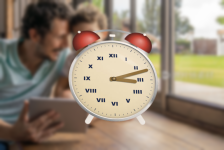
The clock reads h=3 m=12
